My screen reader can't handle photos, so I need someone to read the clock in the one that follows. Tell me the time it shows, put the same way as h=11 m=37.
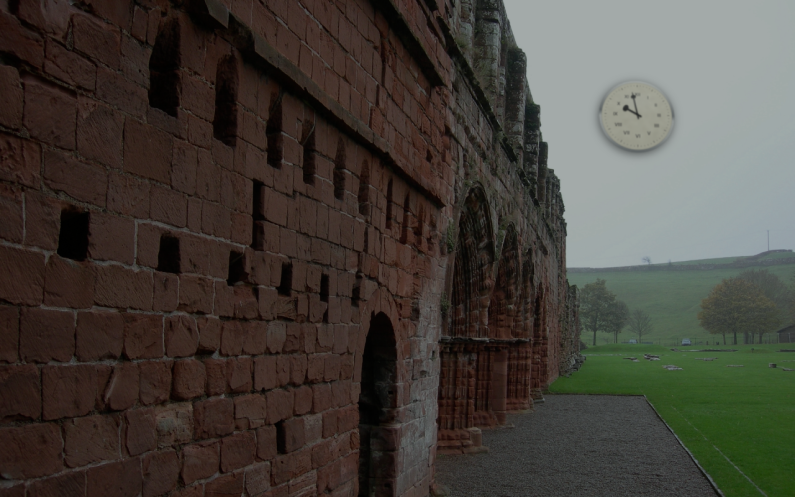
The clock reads h=9 m=58
